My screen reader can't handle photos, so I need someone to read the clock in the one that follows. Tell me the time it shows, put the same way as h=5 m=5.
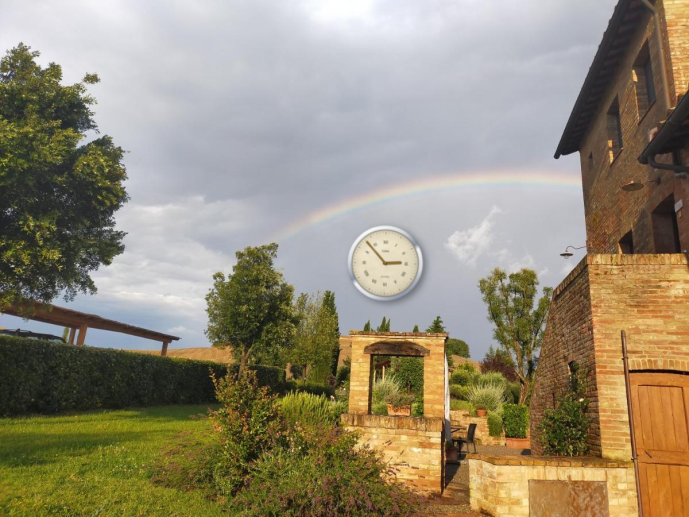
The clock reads h=2 m=53
